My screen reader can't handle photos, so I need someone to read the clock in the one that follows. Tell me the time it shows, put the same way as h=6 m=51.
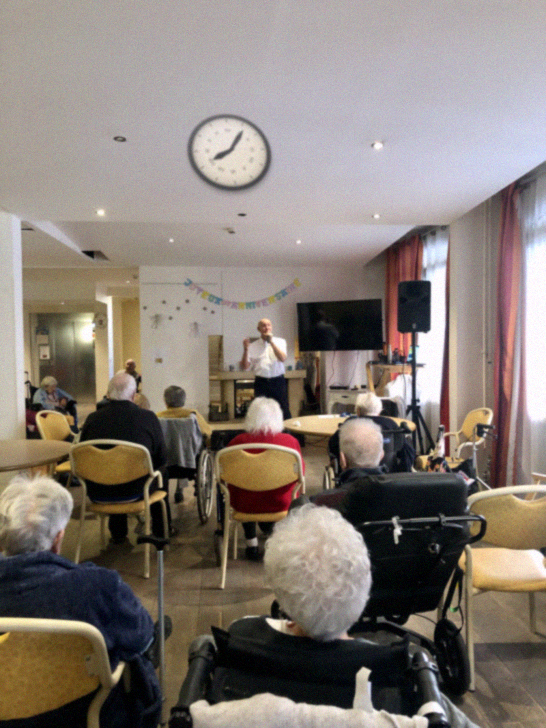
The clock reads h=8 m=6
